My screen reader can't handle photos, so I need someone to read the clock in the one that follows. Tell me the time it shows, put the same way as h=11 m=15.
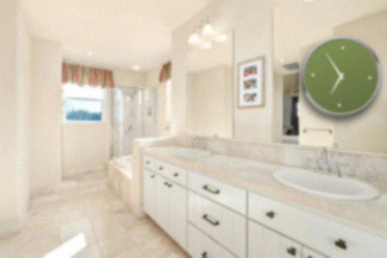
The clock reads h=6 m=54
